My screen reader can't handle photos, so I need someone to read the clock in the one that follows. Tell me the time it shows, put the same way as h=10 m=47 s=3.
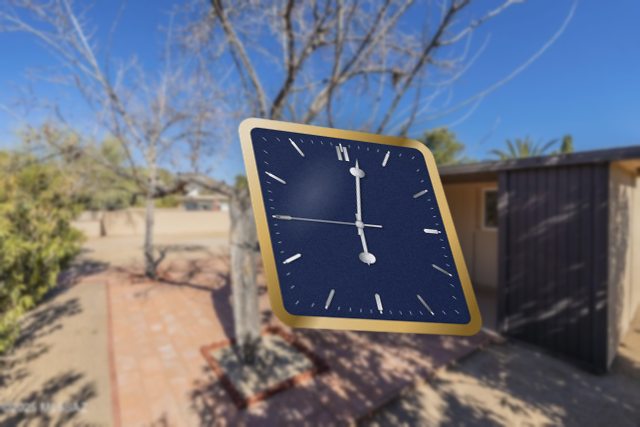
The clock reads h=6 m=1 s=45
